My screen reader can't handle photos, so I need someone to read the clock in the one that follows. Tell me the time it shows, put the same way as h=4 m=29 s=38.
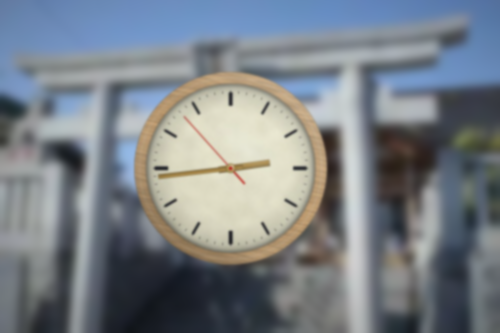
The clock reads h=2 m=43 s=53
